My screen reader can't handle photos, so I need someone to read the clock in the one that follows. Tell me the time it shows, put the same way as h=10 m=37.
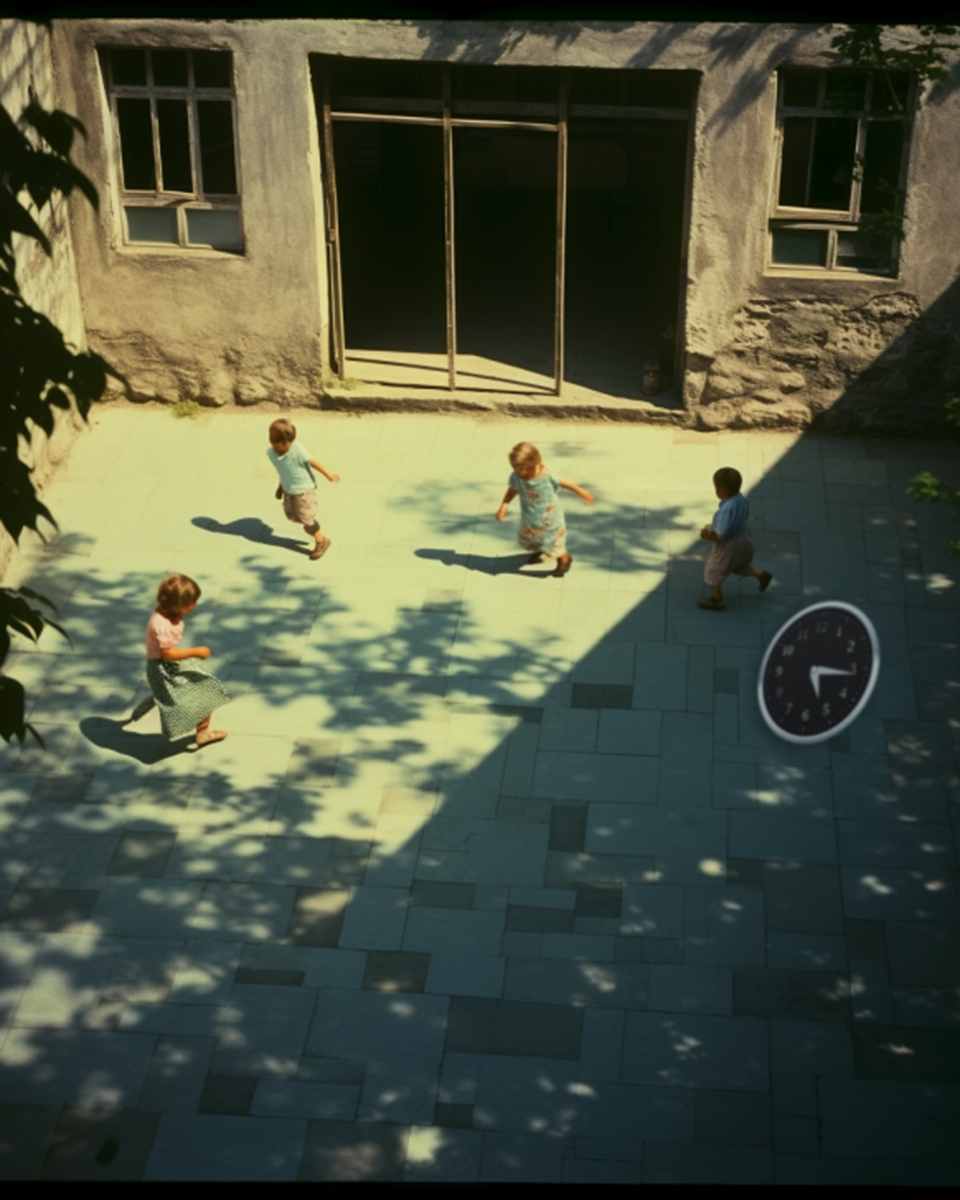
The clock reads h=5 m=16
